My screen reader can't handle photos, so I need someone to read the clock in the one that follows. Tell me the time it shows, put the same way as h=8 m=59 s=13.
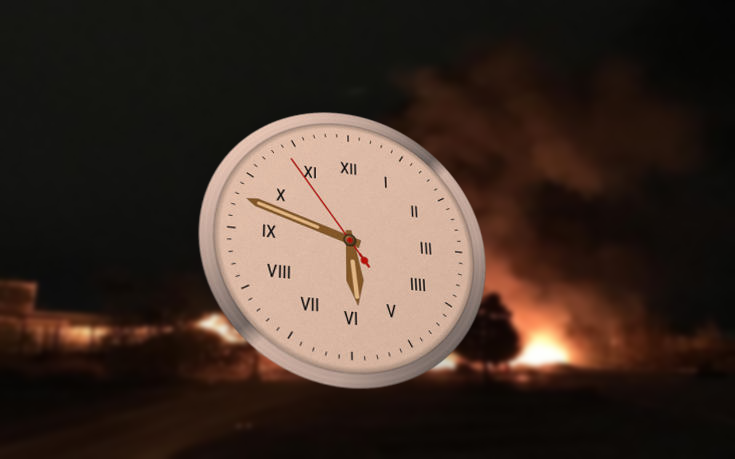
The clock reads h=5 m=47 s=54
